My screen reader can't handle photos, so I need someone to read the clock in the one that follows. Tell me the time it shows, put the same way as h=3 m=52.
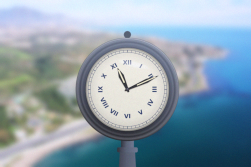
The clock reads h=11 m=11
